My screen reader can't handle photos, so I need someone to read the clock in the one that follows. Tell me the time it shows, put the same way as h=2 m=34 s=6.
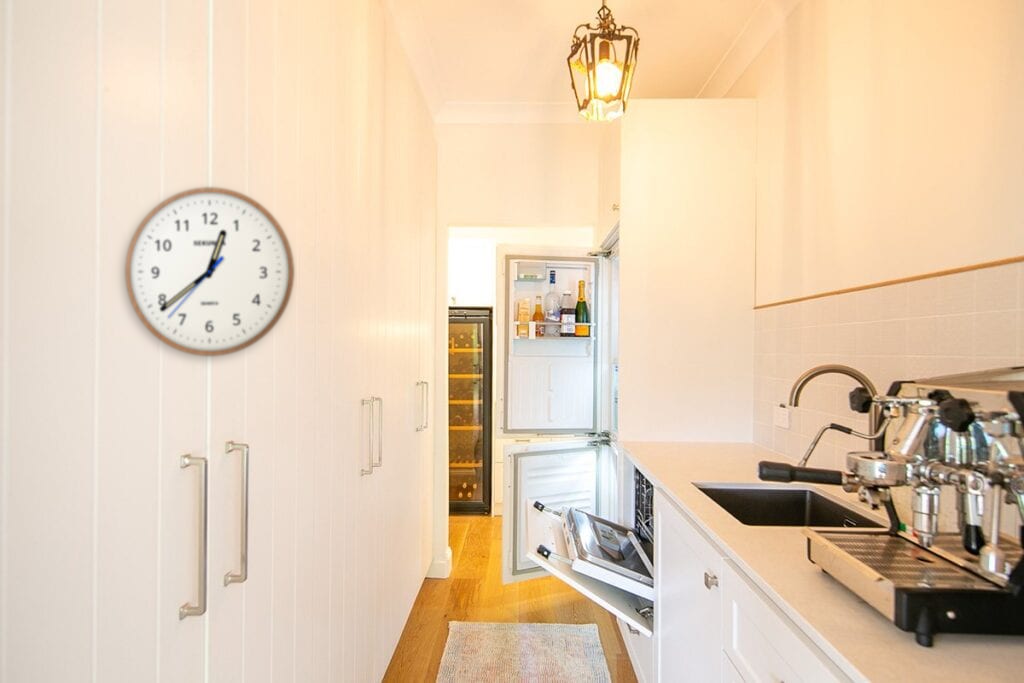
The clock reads h=12 m=38 s=37
